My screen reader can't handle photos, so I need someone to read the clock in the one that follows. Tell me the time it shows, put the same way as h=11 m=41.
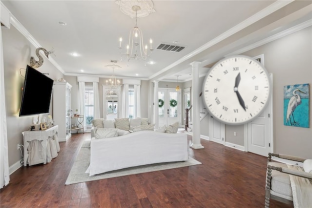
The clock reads h=12 m=26
